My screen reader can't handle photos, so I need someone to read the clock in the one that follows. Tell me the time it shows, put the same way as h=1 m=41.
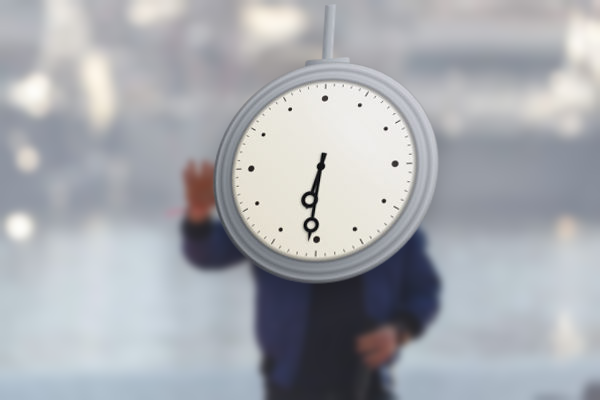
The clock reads h=6 m=31
